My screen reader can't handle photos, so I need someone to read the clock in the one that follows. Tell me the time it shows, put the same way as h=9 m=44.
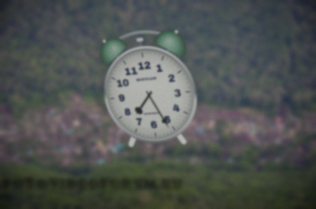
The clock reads h=7 m=26
